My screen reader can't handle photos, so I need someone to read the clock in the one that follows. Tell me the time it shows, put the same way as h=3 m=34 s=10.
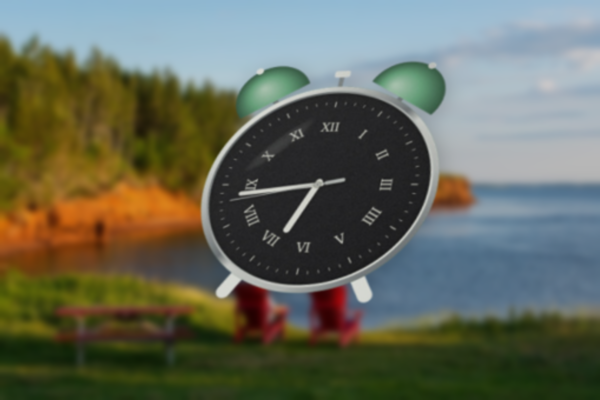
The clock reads h=6 m=43 s=43
